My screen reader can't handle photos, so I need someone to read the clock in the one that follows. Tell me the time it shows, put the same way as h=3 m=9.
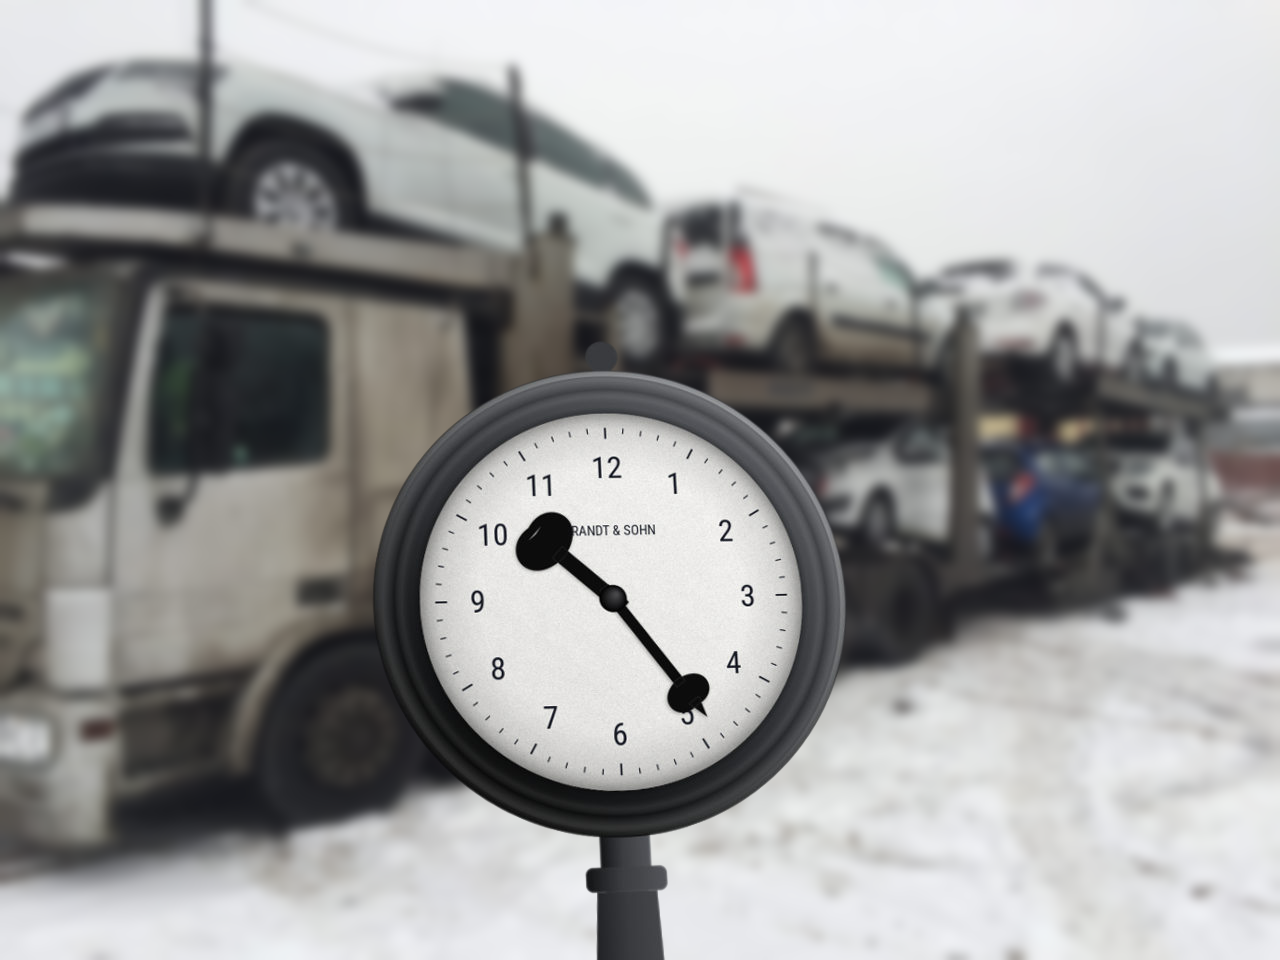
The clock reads h=10 m=24
